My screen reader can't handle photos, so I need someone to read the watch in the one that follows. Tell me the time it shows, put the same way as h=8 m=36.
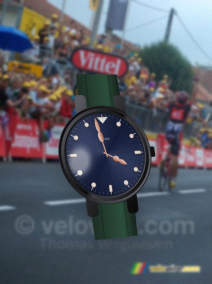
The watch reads h=3 m=58
